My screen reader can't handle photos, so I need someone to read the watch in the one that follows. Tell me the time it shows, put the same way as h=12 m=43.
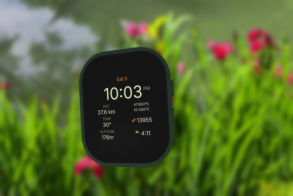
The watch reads h=10 m=3
